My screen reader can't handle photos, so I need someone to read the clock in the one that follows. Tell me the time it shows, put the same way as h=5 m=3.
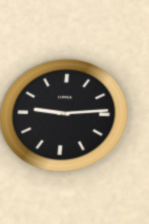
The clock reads h=9 m=14
